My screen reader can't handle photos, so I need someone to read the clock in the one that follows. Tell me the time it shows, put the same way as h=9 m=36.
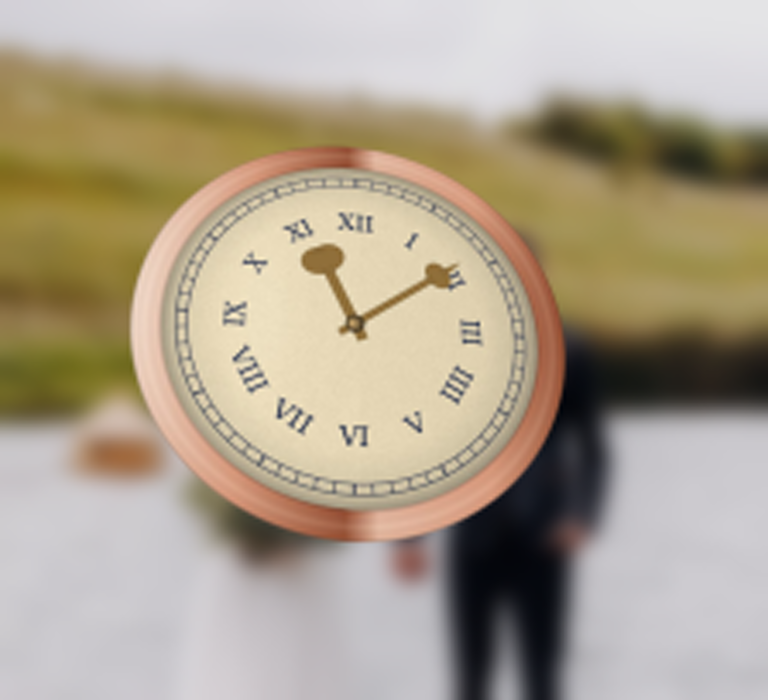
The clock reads h=11 m=9
